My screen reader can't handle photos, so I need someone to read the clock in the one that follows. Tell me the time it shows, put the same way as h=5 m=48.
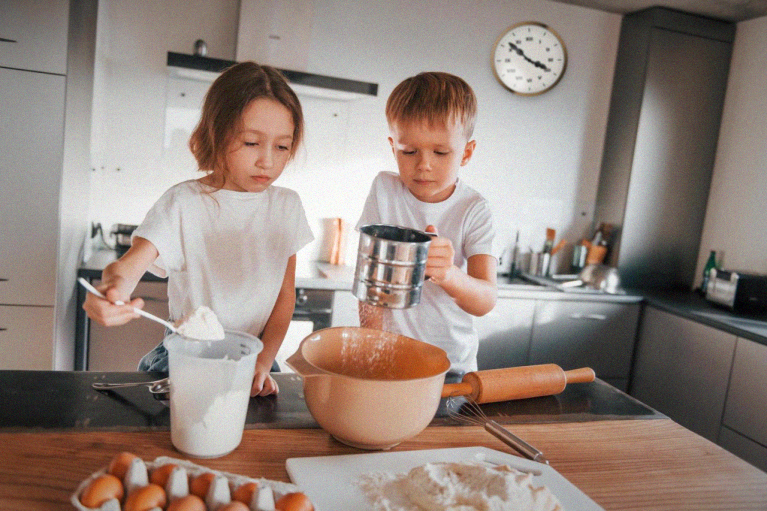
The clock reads h=3 m=52
